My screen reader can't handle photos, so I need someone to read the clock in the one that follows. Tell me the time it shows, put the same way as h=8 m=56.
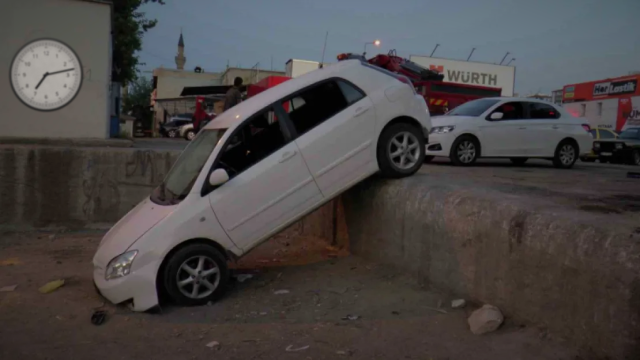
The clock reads h=7 m=13
